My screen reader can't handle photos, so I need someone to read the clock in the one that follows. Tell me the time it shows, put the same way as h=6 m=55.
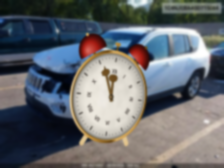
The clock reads h=11 m=56
